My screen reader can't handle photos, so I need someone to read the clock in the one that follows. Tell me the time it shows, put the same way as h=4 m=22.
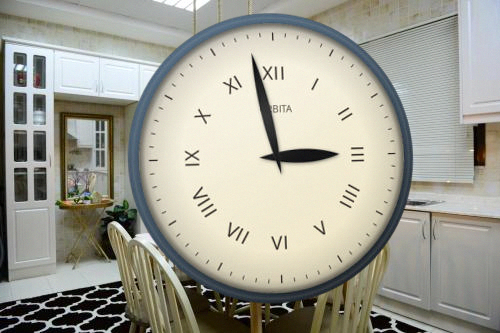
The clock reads h=2 m=58
